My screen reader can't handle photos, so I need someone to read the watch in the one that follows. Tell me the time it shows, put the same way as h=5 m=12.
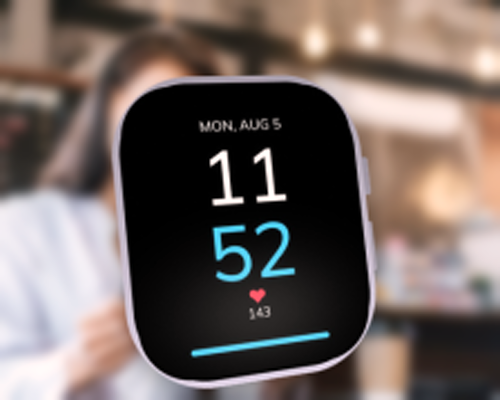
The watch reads h=11 m=52
